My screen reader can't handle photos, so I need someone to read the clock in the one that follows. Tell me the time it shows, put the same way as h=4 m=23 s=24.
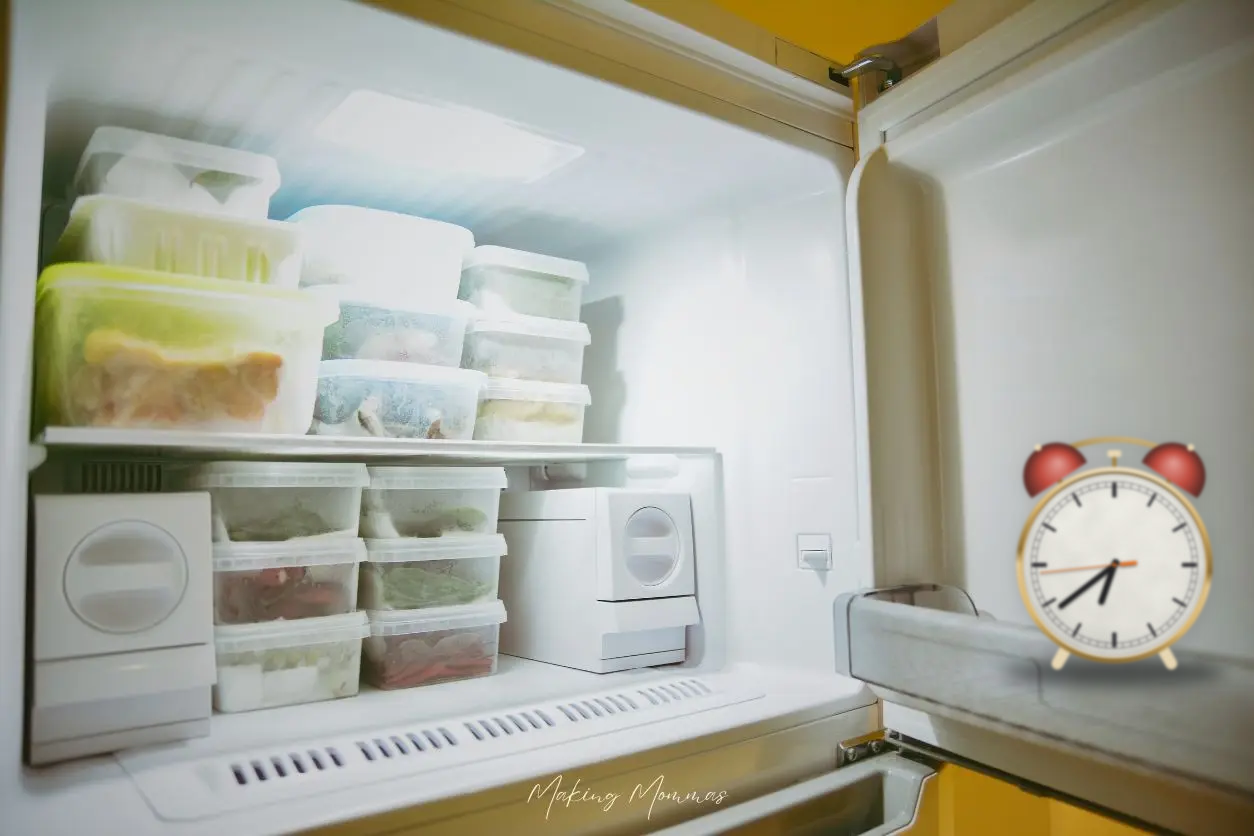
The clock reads h=6 m=38 s=44
